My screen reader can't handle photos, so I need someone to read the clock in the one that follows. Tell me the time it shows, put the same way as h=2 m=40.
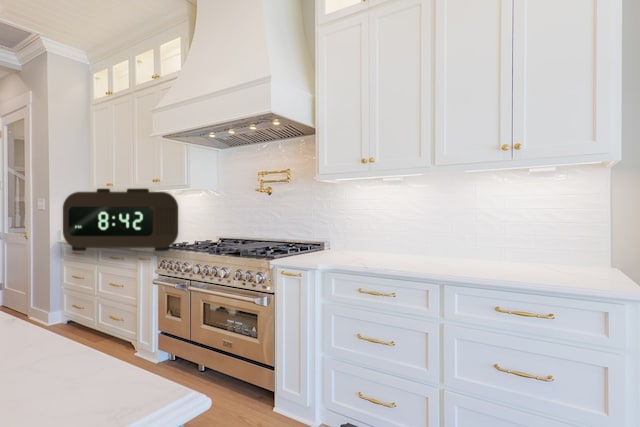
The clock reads h=8 m=42
